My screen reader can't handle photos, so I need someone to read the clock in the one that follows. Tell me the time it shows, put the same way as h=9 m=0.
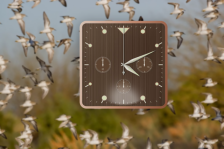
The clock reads h=4 m=11
